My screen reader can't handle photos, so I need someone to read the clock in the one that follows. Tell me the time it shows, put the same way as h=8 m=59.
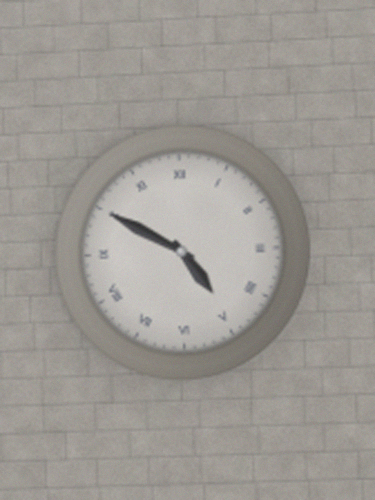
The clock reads h=4 m=50
